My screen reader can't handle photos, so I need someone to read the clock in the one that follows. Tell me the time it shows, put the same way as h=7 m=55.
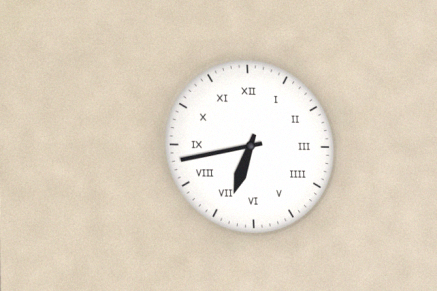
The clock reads h=6 m=43
